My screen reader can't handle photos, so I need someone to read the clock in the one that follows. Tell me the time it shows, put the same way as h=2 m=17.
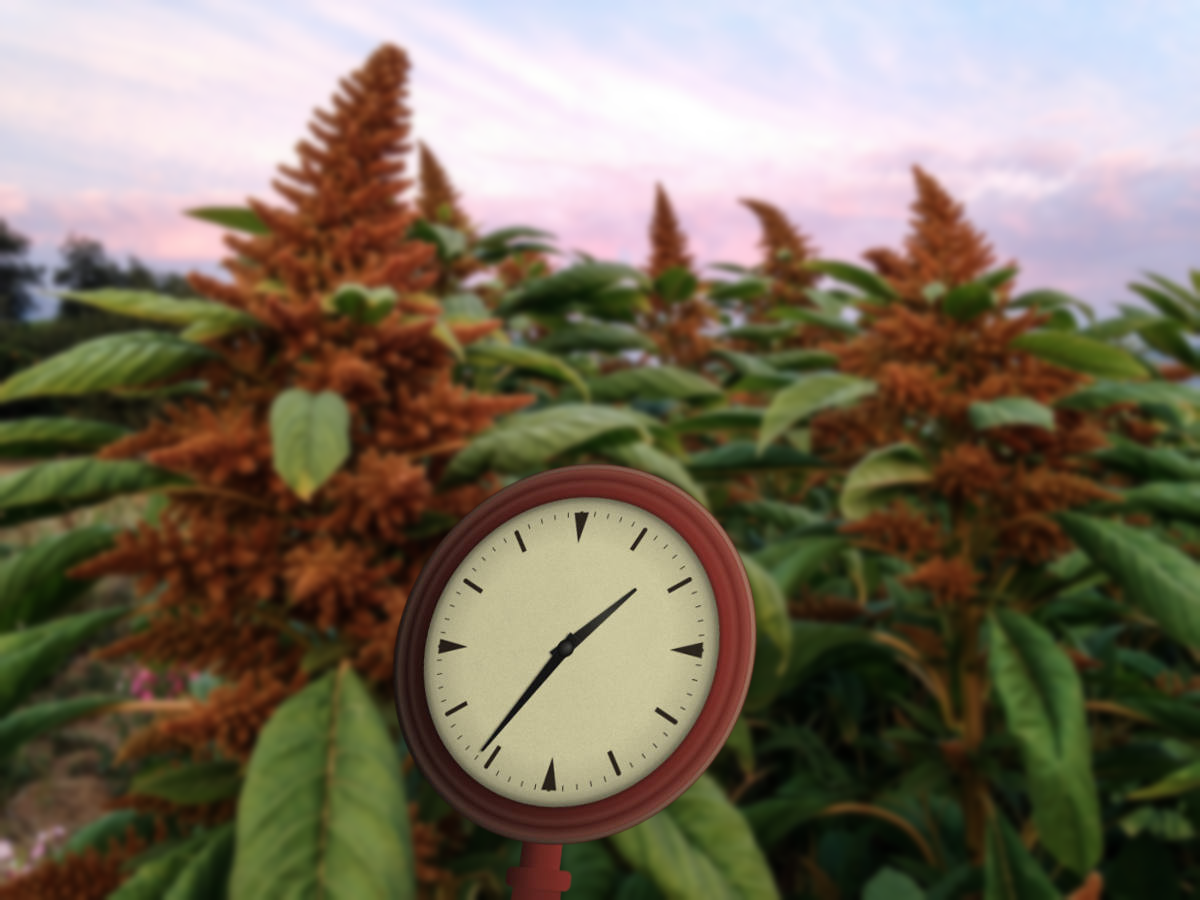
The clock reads h=1 m=36
